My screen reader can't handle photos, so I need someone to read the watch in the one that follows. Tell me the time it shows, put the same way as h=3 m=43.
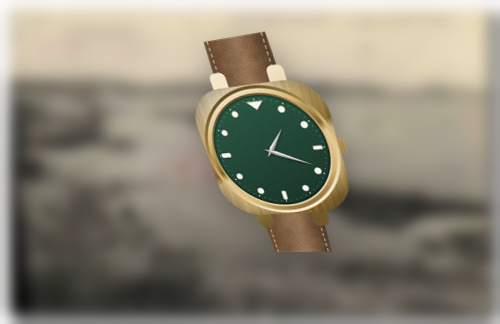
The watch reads h=1 m=19
